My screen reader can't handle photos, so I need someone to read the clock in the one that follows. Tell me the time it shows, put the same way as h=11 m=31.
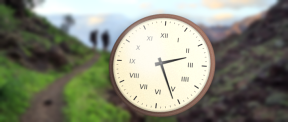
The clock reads h=2 m=26
